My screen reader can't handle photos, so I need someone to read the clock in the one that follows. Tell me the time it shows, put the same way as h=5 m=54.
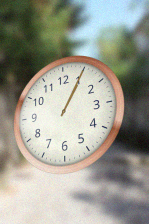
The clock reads h=1 m=5
